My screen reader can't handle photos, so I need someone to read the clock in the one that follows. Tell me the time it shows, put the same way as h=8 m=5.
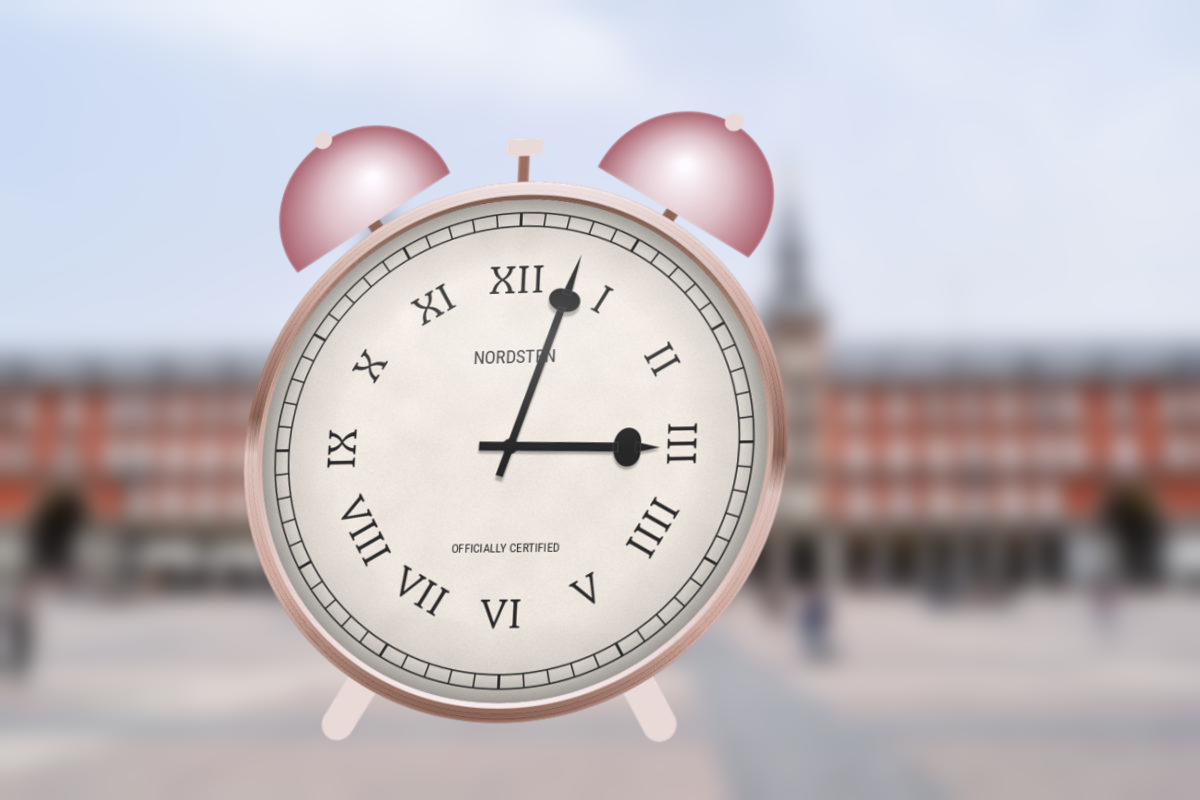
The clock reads h=3 m=3
